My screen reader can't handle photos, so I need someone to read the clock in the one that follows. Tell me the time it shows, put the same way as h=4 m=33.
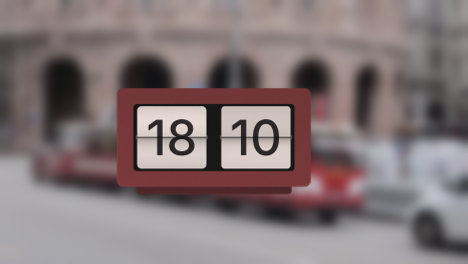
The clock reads h=18 m=10
